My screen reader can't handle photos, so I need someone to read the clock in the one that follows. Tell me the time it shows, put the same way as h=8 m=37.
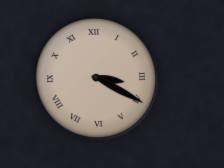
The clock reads h=3 m=20
